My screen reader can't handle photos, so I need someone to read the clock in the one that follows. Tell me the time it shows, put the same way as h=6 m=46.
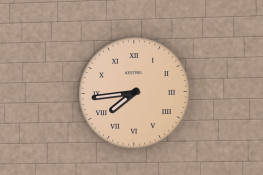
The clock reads h=7 m=44
